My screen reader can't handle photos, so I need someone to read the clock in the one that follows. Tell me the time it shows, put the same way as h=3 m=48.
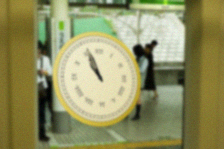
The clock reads h=10 m=56
